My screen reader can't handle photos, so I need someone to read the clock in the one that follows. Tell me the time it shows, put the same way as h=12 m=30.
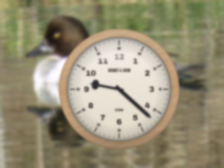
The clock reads h=9 m=22
